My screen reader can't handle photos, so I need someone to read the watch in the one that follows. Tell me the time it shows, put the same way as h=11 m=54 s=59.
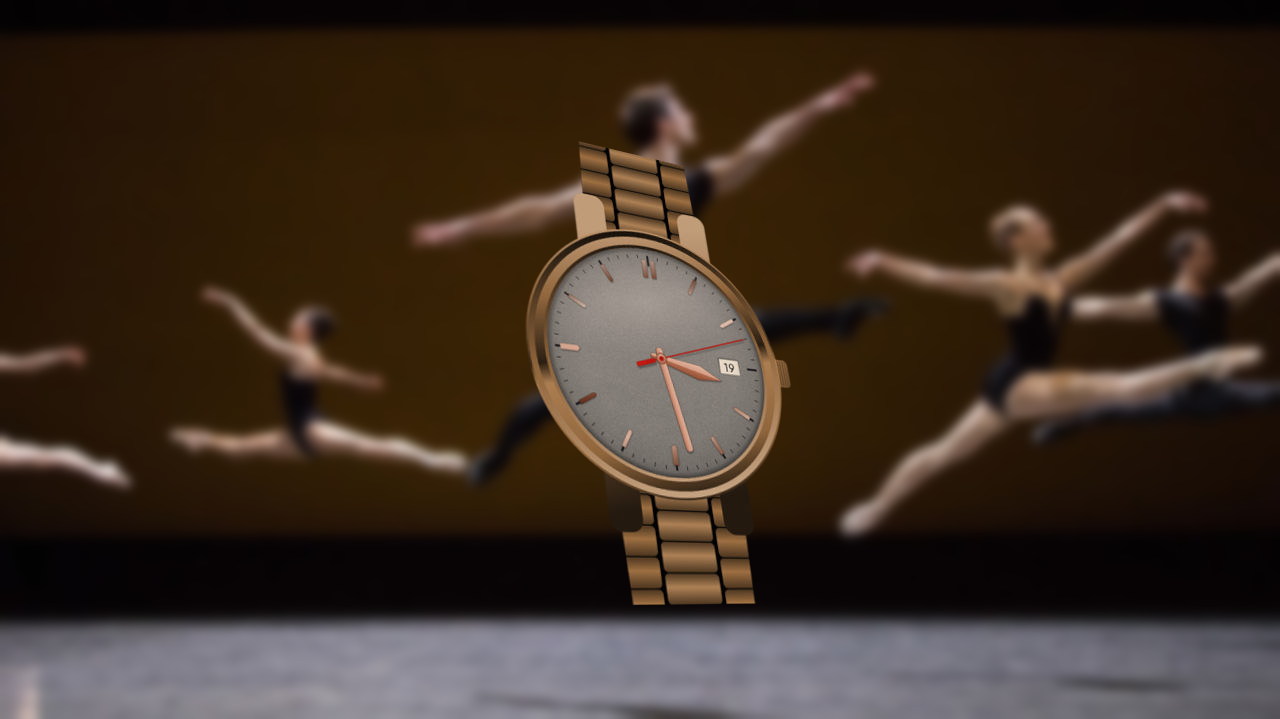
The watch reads h=3 m=28 s=12
